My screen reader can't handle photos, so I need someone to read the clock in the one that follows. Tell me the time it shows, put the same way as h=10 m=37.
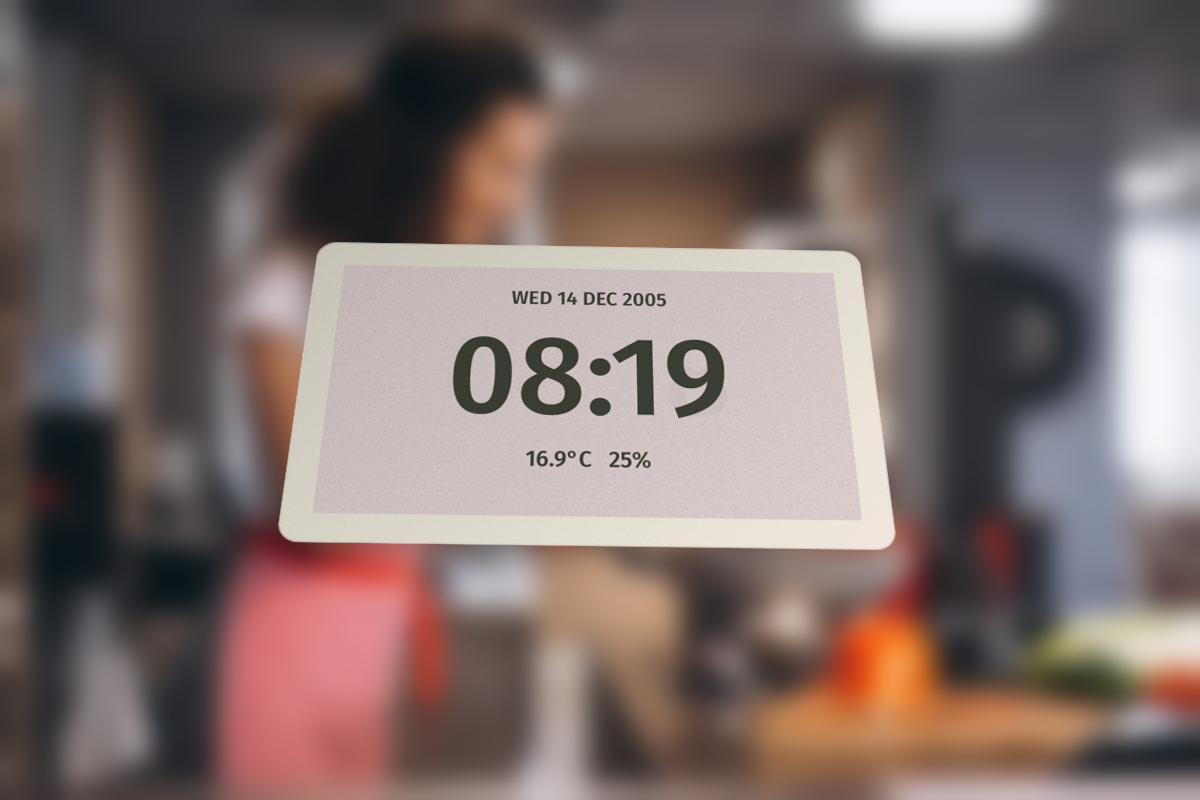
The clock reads h=8 m=19
